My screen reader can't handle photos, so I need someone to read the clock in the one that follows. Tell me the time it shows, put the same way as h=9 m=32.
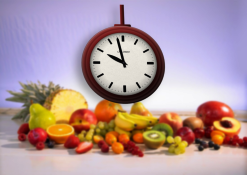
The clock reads h=9 m=58
